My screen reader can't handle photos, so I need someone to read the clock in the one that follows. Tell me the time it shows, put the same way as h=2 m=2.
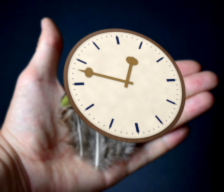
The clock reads h=12 m=48
